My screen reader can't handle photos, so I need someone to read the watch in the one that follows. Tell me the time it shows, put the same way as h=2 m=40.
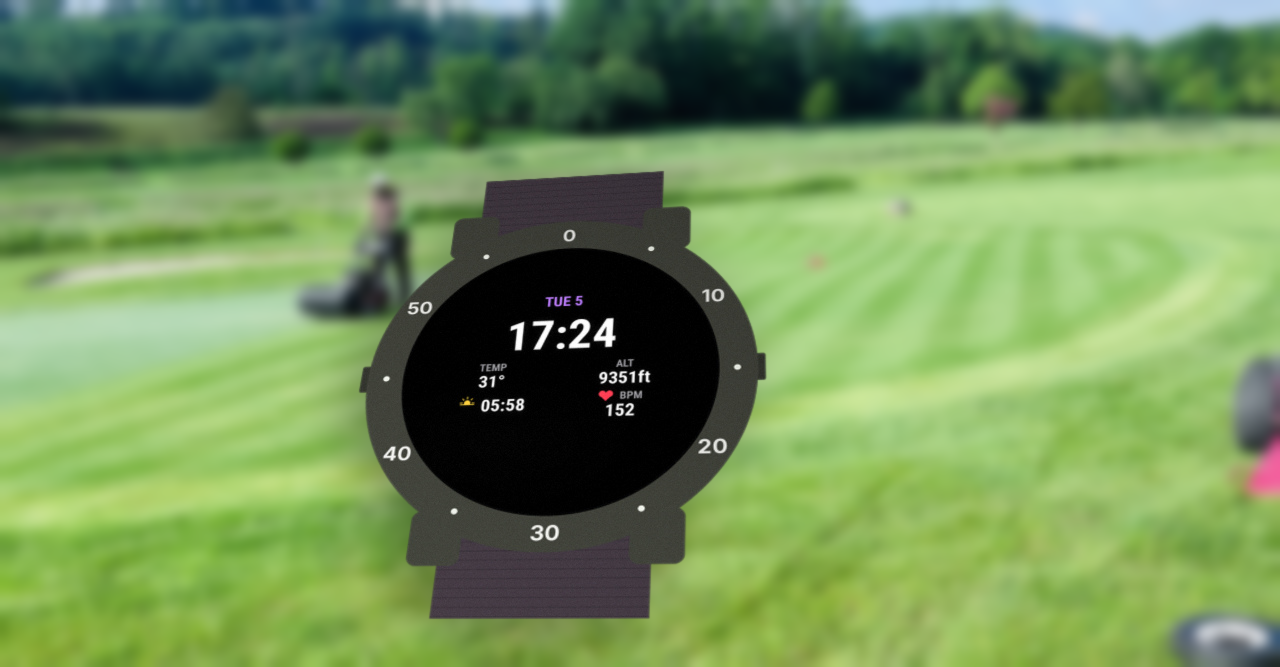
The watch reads h=17 m=24
